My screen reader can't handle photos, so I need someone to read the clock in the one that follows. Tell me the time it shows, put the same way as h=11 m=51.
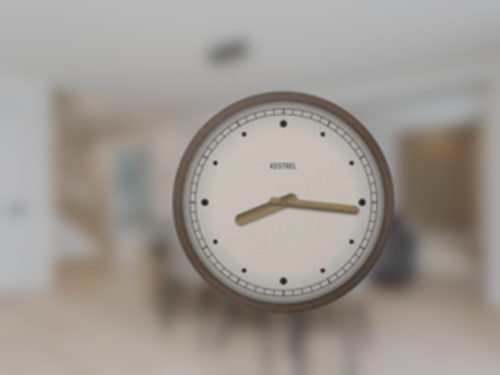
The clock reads h=8 m=16
